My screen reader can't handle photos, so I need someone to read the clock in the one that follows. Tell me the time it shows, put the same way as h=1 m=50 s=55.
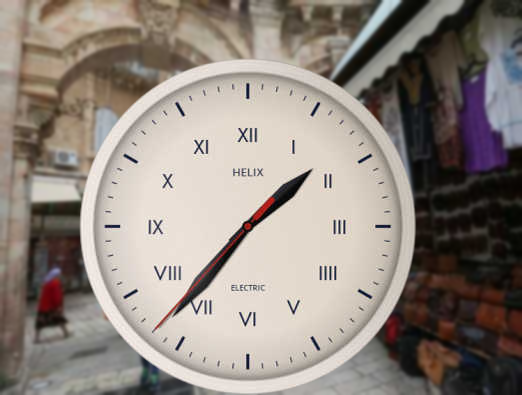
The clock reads h=1 m=36 s=37
